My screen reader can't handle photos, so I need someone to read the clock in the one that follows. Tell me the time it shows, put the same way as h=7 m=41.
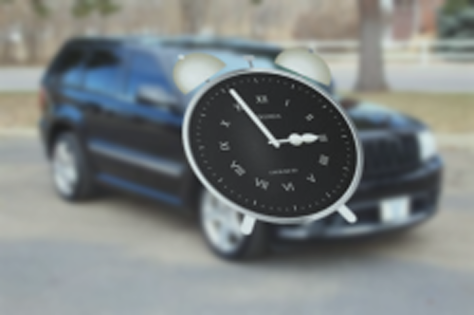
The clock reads h=2 m=56
